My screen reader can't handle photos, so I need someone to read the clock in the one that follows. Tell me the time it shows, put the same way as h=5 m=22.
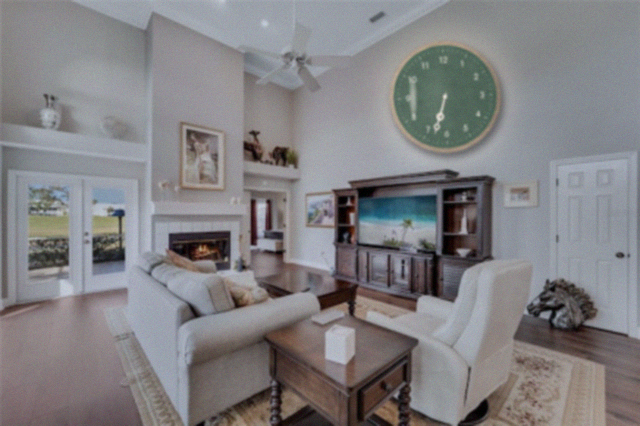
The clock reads h=6 m=33
